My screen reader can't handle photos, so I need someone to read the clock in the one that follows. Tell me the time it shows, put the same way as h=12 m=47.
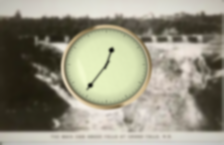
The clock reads h=12 m=36
